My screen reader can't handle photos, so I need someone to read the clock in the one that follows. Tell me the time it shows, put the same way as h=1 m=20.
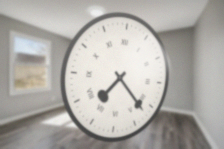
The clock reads h=7 m=22
